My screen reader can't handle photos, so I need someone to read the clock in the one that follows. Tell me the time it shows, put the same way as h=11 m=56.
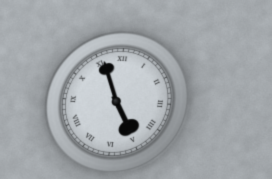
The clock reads h=4 m=56
